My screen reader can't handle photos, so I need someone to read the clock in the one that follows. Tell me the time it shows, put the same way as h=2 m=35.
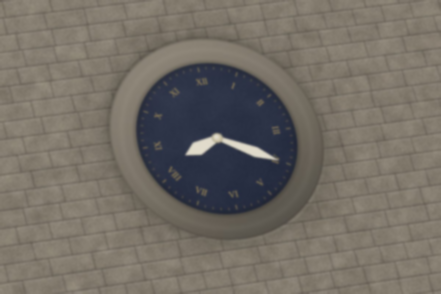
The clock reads h=8 m=20
